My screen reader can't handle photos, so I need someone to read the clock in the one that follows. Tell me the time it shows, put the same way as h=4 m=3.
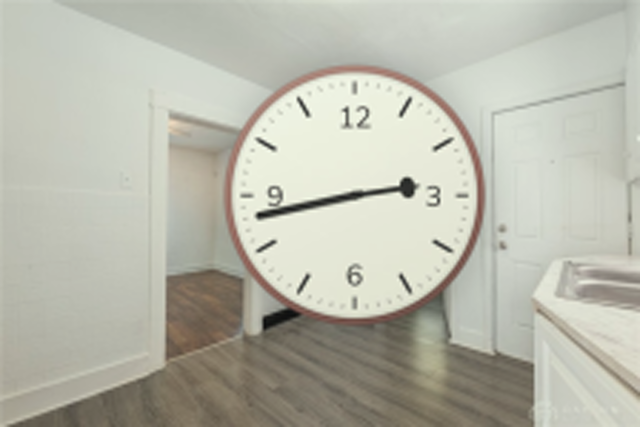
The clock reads h=2 m=43
